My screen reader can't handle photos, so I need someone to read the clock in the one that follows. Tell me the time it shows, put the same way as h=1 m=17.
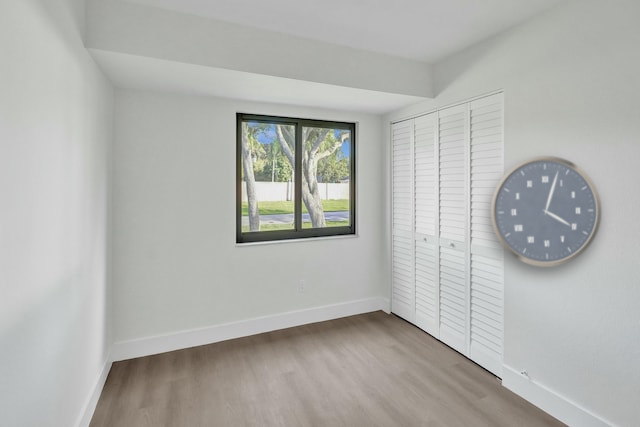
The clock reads h=4 m=3
